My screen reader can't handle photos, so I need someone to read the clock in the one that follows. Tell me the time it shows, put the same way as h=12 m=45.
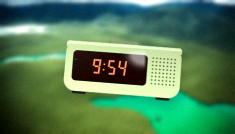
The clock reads h=9 m=54
